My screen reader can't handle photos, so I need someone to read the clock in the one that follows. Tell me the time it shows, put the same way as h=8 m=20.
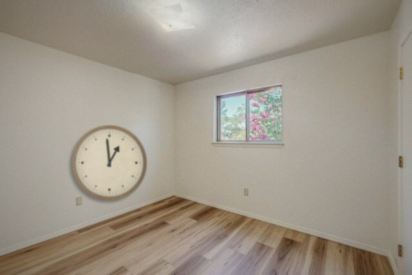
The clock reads h=12 m=59
